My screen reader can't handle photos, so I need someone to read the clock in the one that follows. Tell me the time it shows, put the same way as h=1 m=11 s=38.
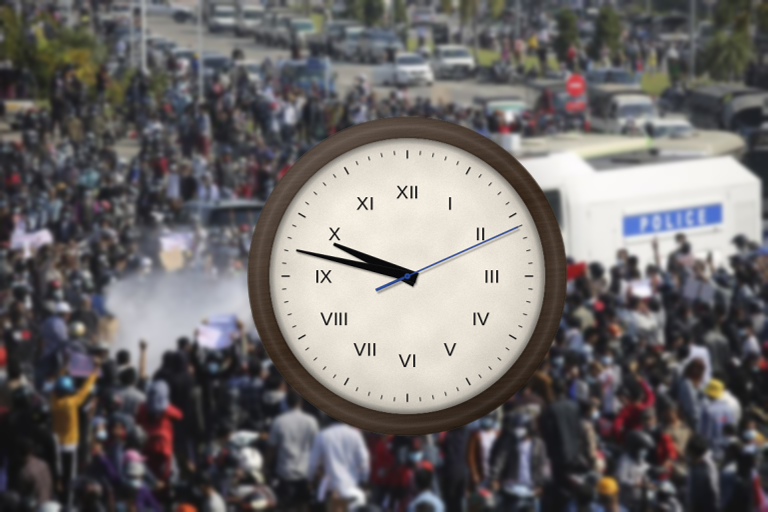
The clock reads h=9 m=47 s=11
